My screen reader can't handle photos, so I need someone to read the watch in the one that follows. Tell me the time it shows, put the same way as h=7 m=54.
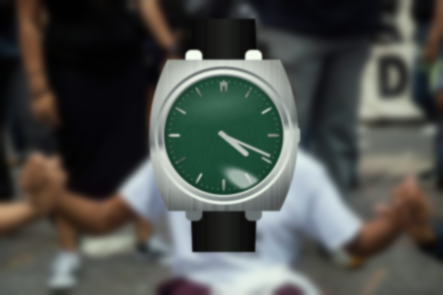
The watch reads h=4 m=19
